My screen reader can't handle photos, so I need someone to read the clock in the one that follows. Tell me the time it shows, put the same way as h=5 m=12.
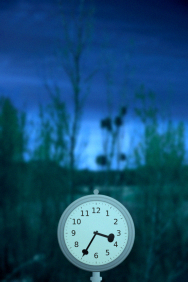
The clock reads h=3 m=35
